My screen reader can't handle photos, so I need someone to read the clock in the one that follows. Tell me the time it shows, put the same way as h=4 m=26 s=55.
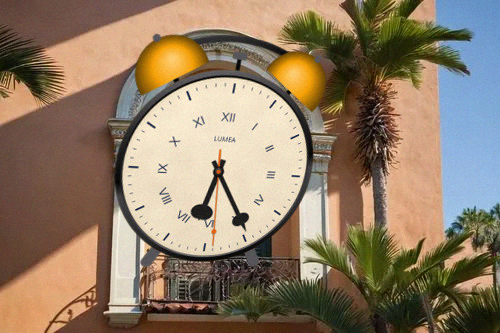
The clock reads h=6 m=24 s=29
